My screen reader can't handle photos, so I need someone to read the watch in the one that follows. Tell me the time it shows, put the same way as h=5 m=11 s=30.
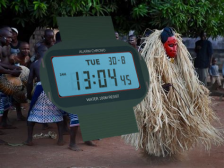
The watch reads h=13 m=4 s=45
